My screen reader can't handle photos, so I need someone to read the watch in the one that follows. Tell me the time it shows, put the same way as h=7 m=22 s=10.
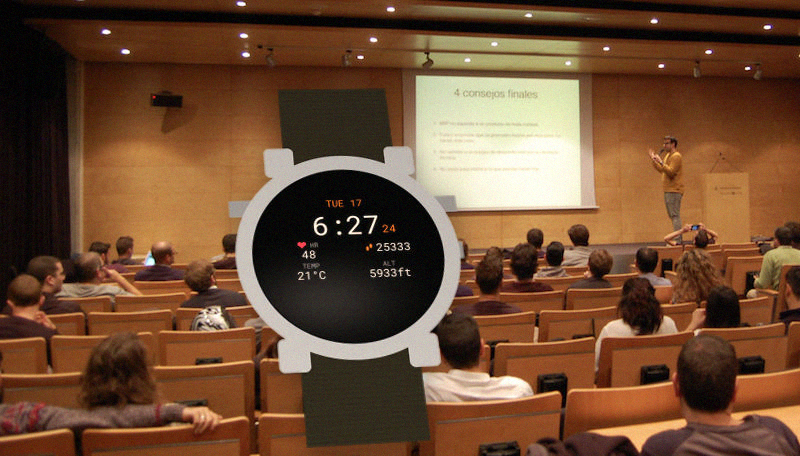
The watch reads h=6 m=27 s=24
